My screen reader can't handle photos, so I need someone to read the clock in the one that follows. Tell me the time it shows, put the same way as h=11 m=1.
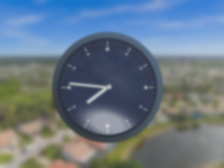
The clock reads h=7 m=46
